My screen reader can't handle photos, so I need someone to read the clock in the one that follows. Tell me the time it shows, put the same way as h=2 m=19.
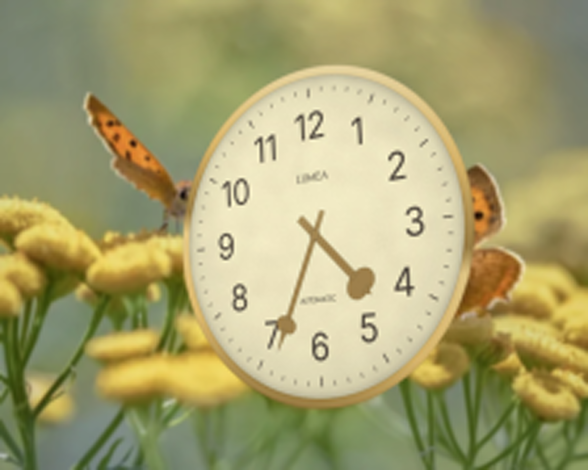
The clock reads h=4 m=34
